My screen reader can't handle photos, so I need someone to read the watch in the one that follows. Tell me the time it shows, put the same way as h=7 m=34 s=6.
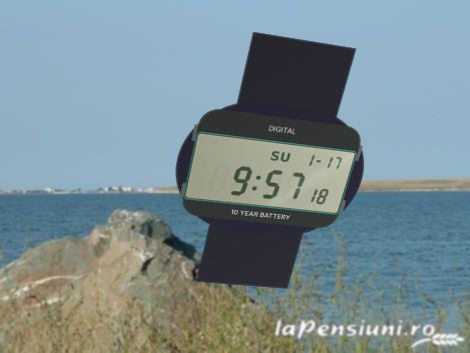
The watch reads h=9 m=57 s=18
